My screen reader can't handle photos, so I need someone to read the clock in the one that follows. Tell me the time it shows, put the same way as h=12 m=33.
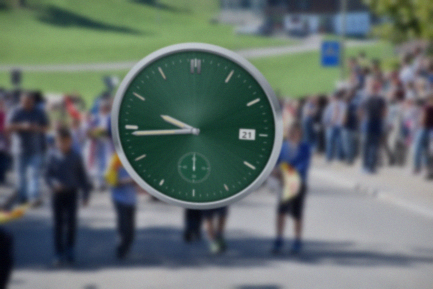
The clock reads h=9 m=44
